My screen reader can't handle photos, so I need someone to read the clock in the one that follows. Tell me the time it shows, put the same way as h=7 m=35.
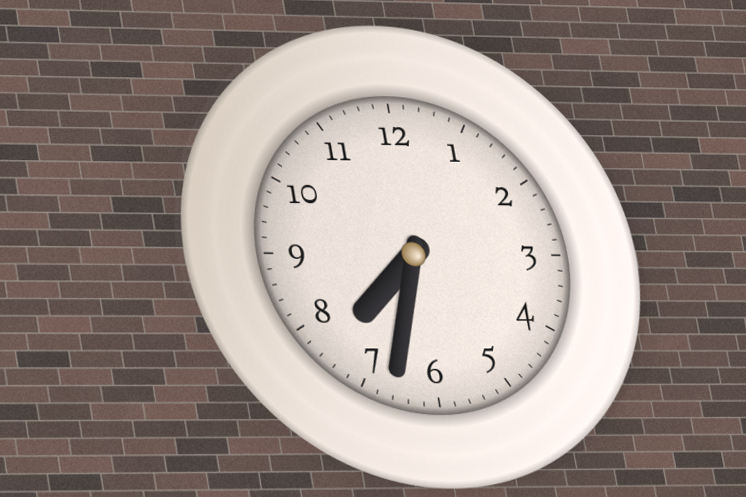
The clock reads h=7 m=33
